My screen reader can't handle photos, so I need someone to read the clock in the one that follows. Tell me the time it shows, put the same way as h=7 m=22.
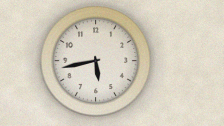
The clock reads h=5 m=43
